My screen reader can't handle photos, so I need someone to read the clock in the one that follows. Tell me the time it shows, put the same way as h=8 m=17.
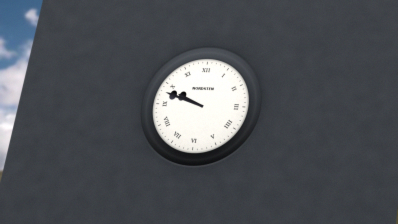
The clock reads h=9 m=48
